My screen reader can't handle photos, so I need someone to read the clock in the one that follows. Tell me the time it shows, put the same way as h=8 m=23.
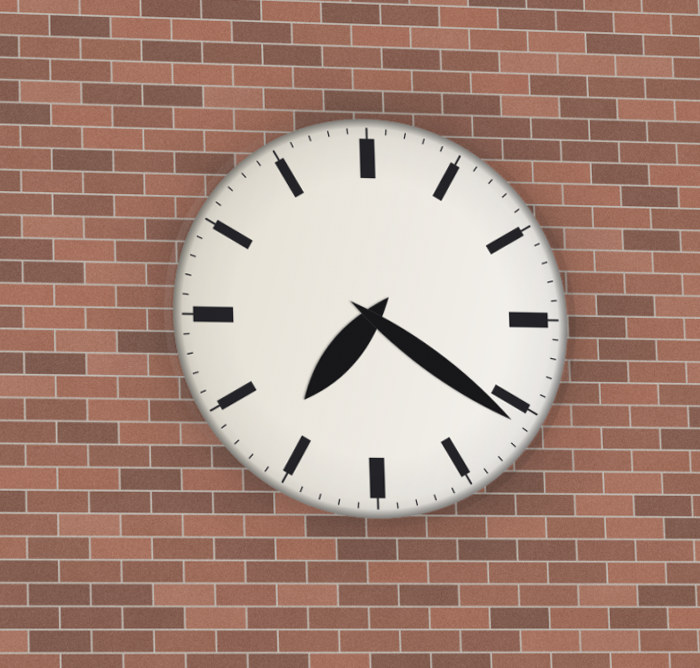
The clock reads h=7 m=21
